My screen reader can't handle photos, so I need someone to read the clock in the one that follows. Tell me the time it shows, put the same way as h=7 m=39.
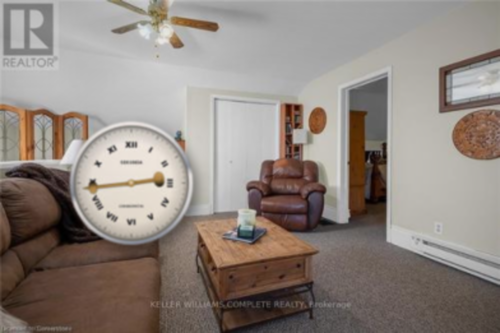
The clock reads h=2 m=44
